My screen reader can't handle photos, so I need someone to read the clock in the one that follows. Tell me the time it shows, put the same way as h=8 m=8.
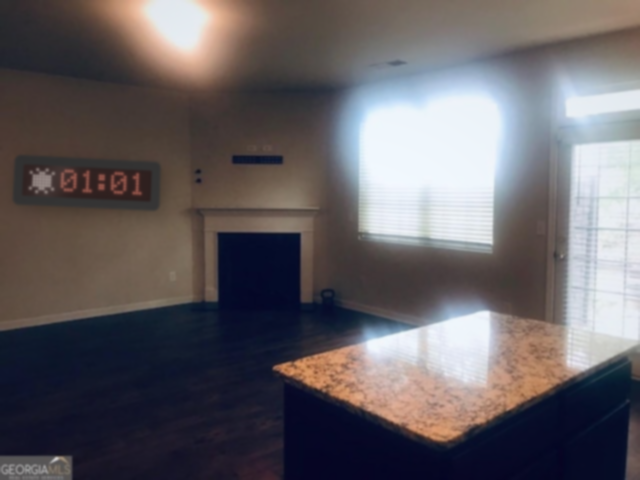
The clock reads h=1 m=1
